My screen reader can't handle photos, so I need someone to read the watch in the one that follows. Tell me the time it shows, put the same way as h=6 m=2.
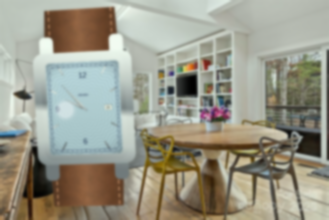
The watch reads h=9 m=53
